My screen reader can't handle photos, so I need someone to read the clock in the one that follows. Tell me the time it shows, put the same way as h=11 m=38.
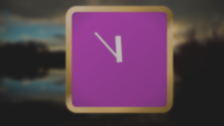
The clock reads h=11 m=53
